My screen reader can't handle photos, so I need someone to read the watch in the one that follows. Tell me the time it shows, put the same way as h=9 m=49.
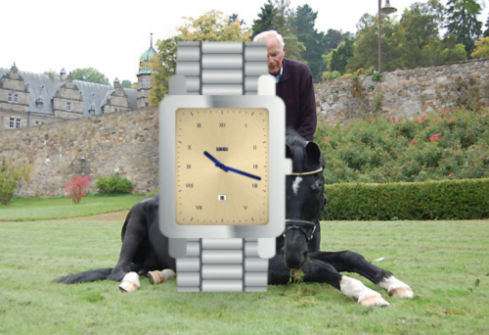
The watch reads h=10 m=18
